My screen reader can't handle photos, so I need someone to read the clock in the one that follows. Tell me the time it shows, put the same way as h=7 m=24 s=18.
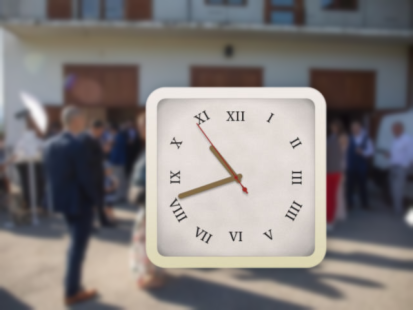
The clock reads h=10 m=41 s=54
